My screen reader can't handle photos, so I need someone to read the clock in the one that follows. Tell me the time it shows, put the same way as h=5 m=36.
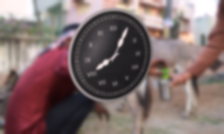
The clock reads h=8 m=5
